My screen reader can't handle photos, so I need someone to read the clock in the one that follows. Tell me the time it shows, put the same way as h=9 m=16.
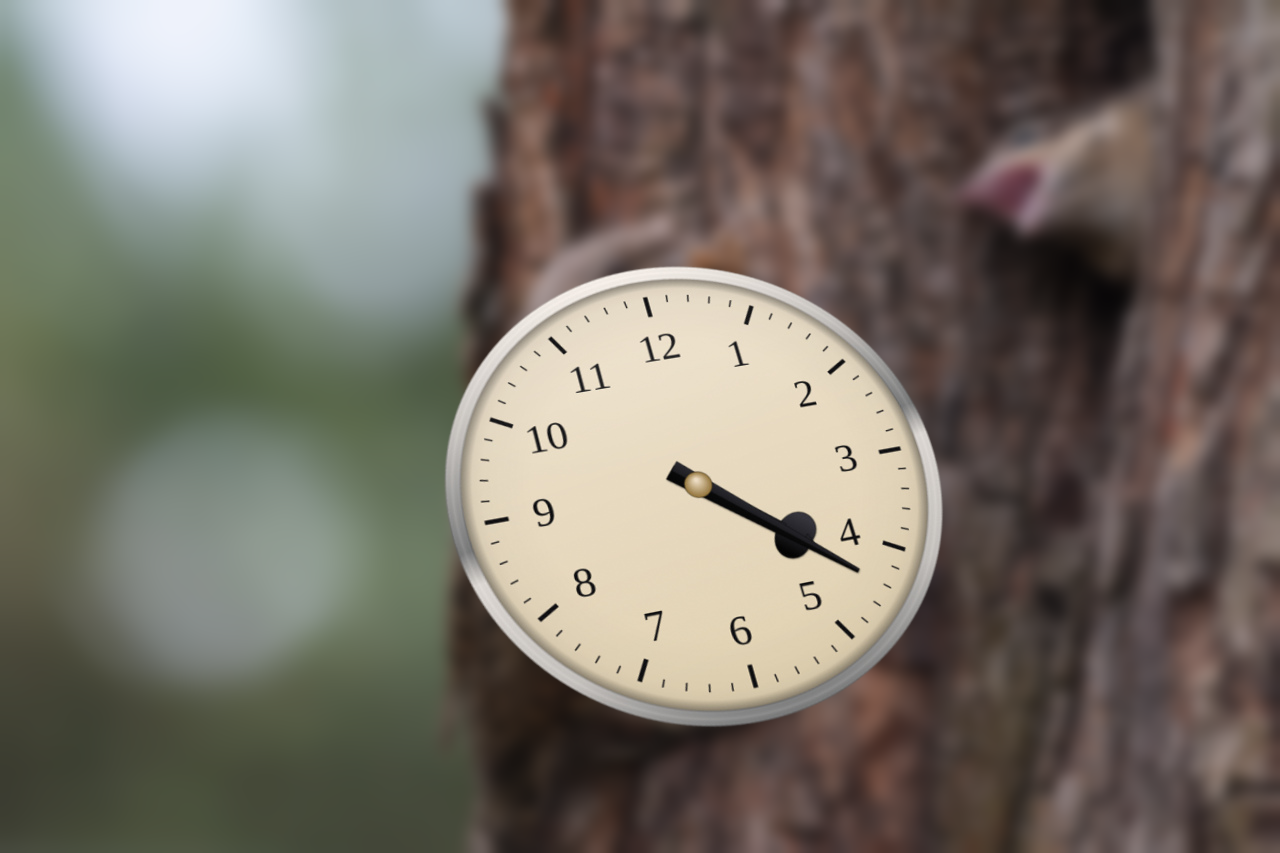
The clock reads h=4 m=22
